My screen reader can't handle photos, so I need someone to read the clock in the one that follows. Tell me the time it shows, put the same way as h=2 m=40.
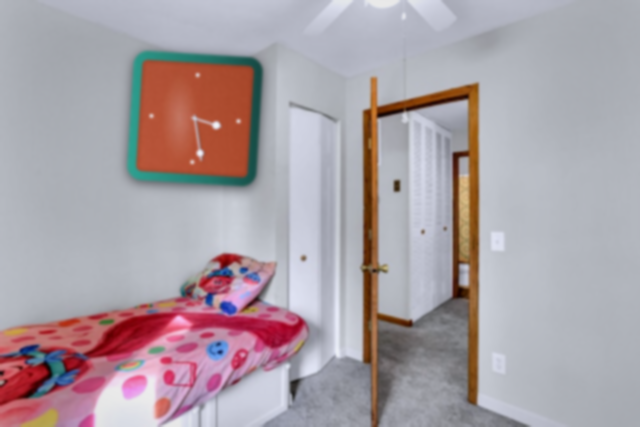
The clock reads h=3 m=28
